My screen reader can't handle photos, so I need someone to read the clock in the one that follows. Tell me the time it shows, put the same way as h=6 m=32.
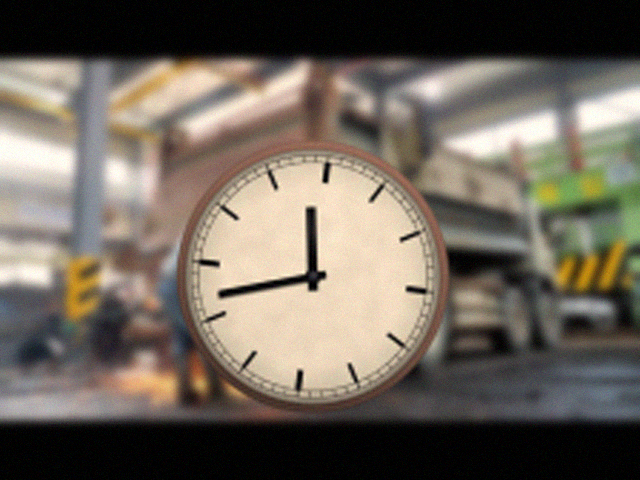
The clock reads h=11 m=42
